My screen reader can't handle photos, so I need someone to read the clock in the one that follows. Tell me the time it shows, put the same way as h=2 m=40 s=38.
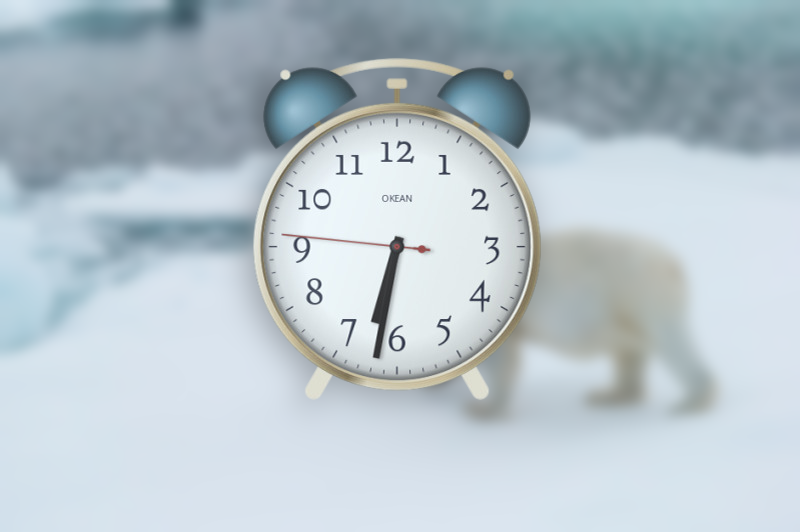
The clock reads h=6 m=31 s=46
